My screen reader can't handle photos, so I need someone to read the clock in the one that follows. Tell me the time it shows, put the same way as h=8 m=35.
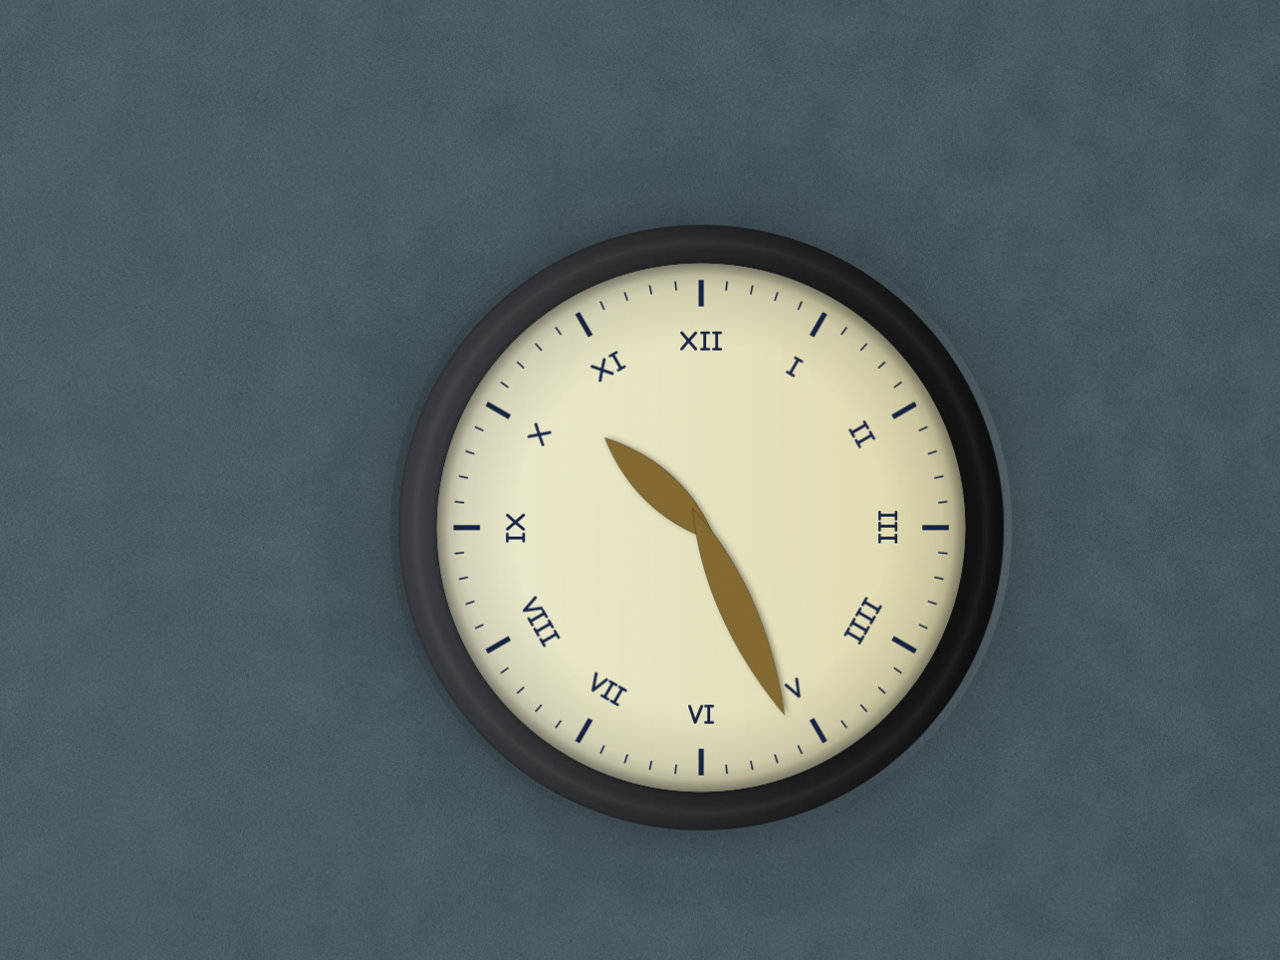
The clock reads h=10 m=26
